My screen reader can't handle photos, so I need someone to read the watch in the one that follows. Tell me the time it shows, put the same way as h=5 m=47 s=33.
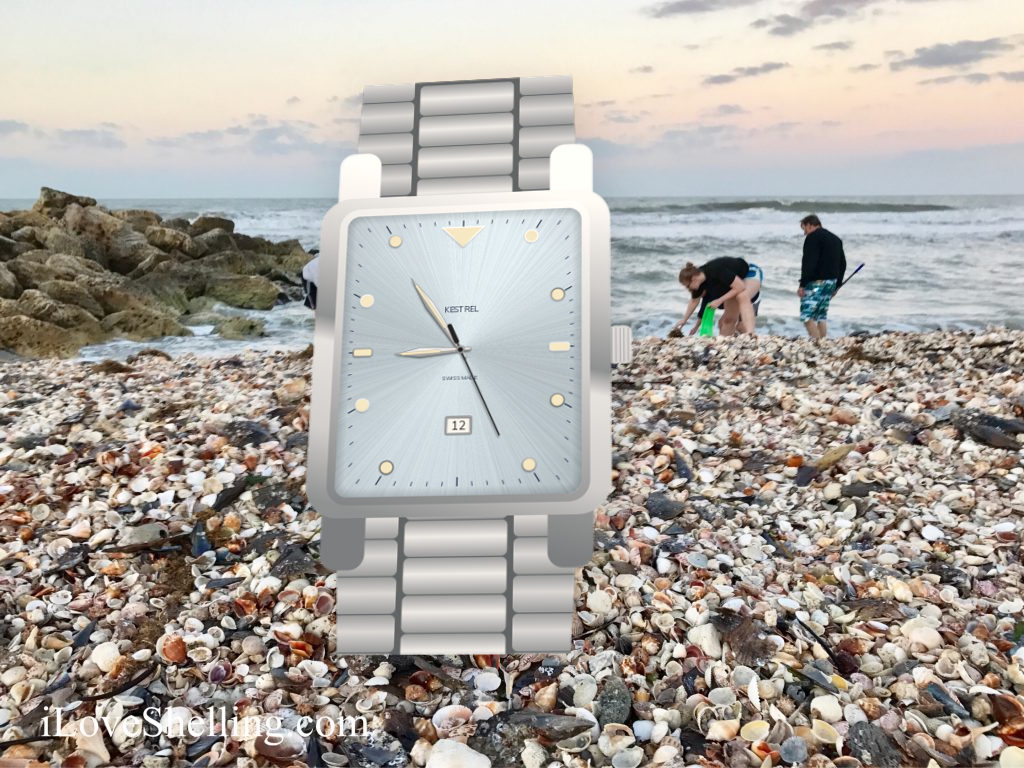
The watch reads h=8 m=54 s=26
